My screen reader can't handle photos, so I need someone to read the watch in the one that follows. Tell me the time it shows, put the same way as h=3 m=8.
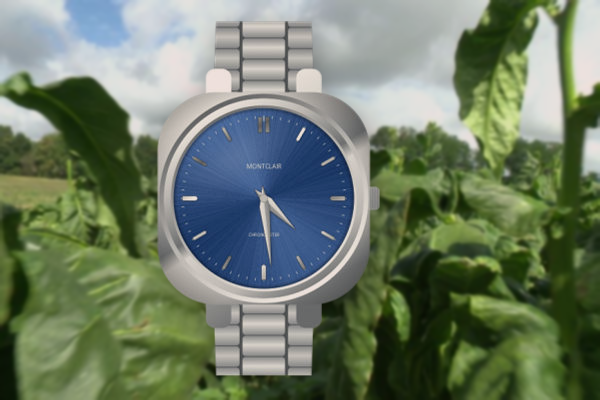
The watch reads h=4 m=29
